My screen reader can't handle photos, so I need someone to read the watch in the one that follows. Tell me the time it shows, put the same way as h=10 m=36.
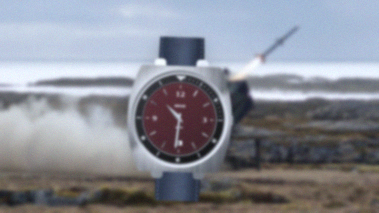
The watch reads h=10 m=31
